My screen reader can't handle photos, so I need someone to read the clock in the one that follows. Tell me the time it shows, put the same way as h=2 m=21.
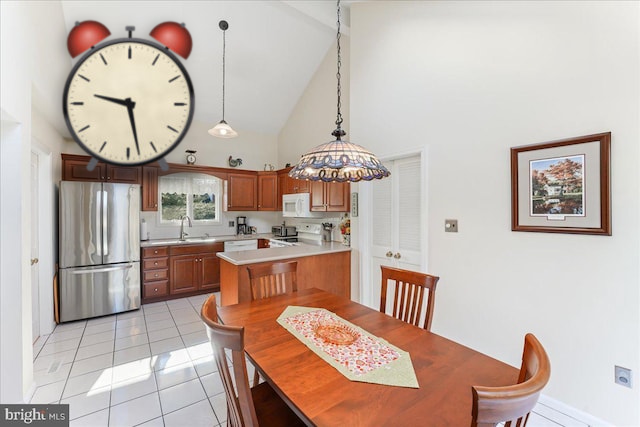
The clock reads h=9 m=28
